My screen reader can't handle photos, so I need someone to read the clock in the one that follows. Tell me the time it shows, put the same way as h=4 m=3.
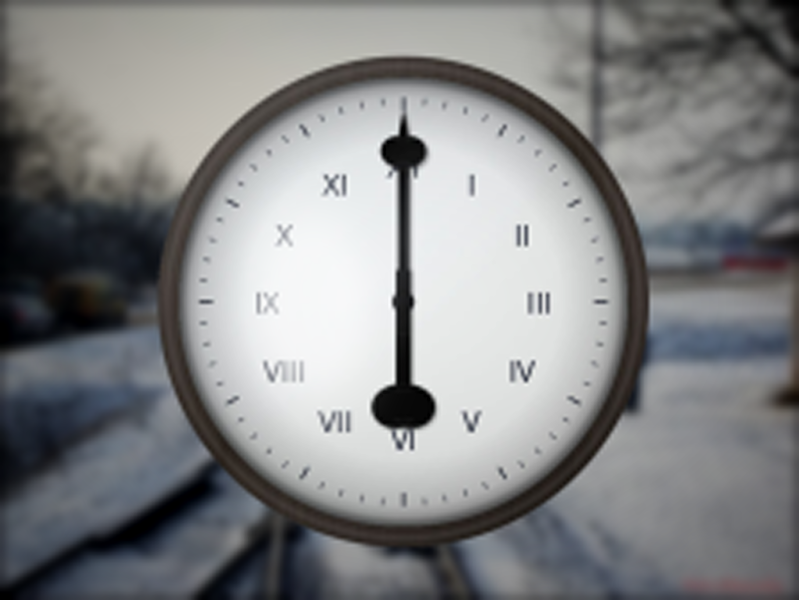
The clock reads h=6 m=0
